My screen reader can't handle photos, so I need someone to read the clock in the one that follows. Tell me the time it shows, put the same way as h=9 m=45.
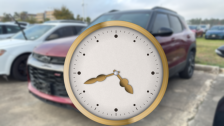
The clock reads h=4 m=42
